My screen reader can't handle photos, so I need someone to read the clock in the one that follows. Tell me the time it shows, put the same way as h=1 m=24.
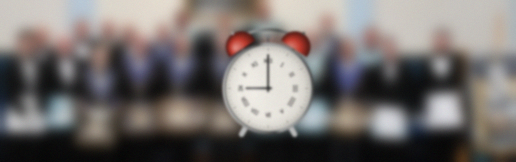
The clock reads h=9 m=0
